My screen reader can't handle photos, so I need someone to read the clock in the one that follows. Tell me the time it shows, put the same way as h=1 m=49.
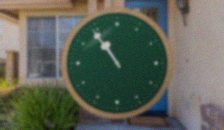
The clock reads h=10 m=54
